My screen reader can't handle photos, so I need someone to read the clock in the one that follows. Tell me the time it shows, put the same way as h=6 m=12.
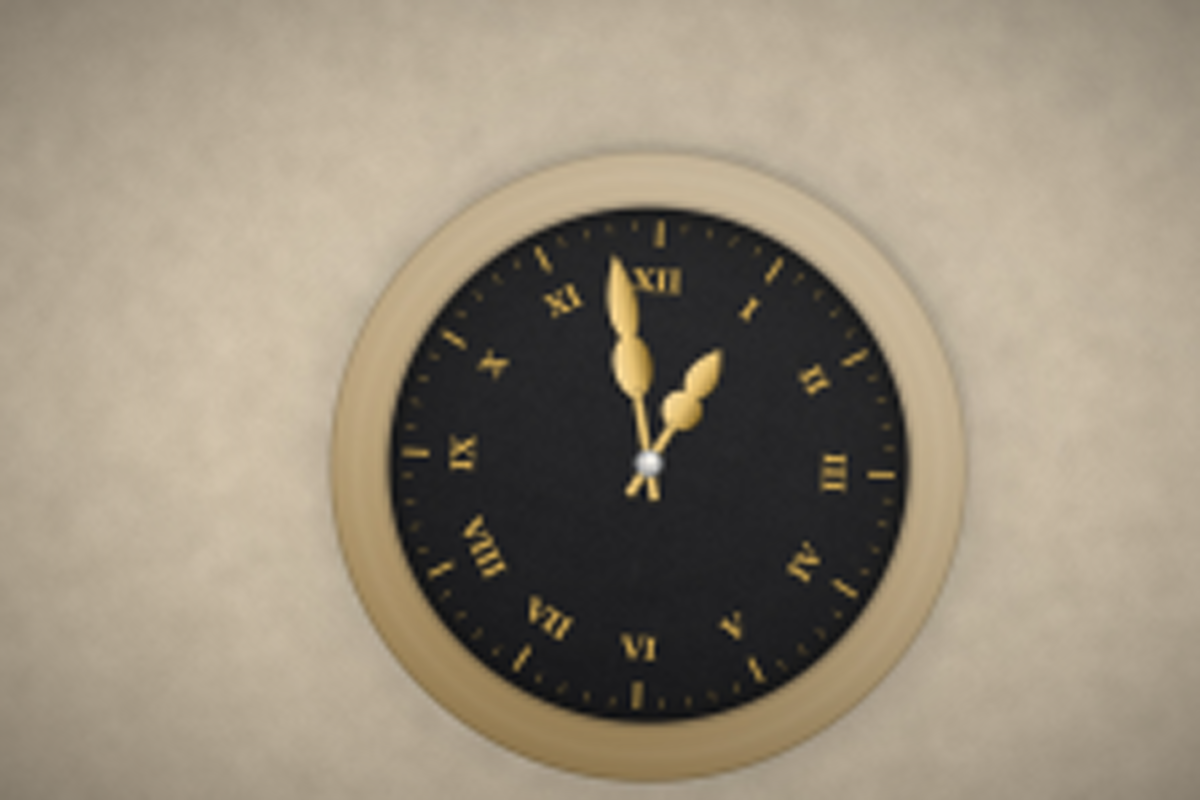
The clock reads h=12 m=58
